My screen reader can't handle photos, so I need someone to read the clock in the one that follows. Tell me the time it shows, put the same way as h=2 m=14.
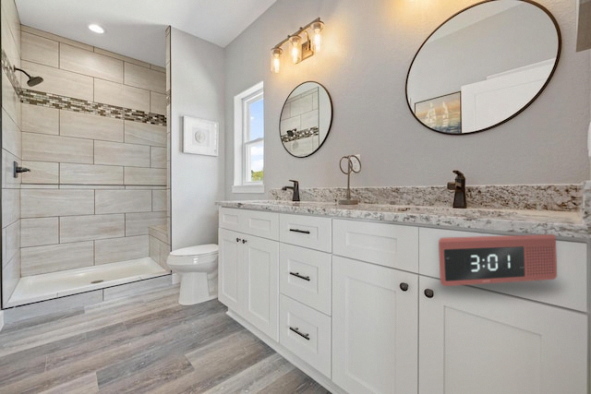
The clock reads h=3 m=1
